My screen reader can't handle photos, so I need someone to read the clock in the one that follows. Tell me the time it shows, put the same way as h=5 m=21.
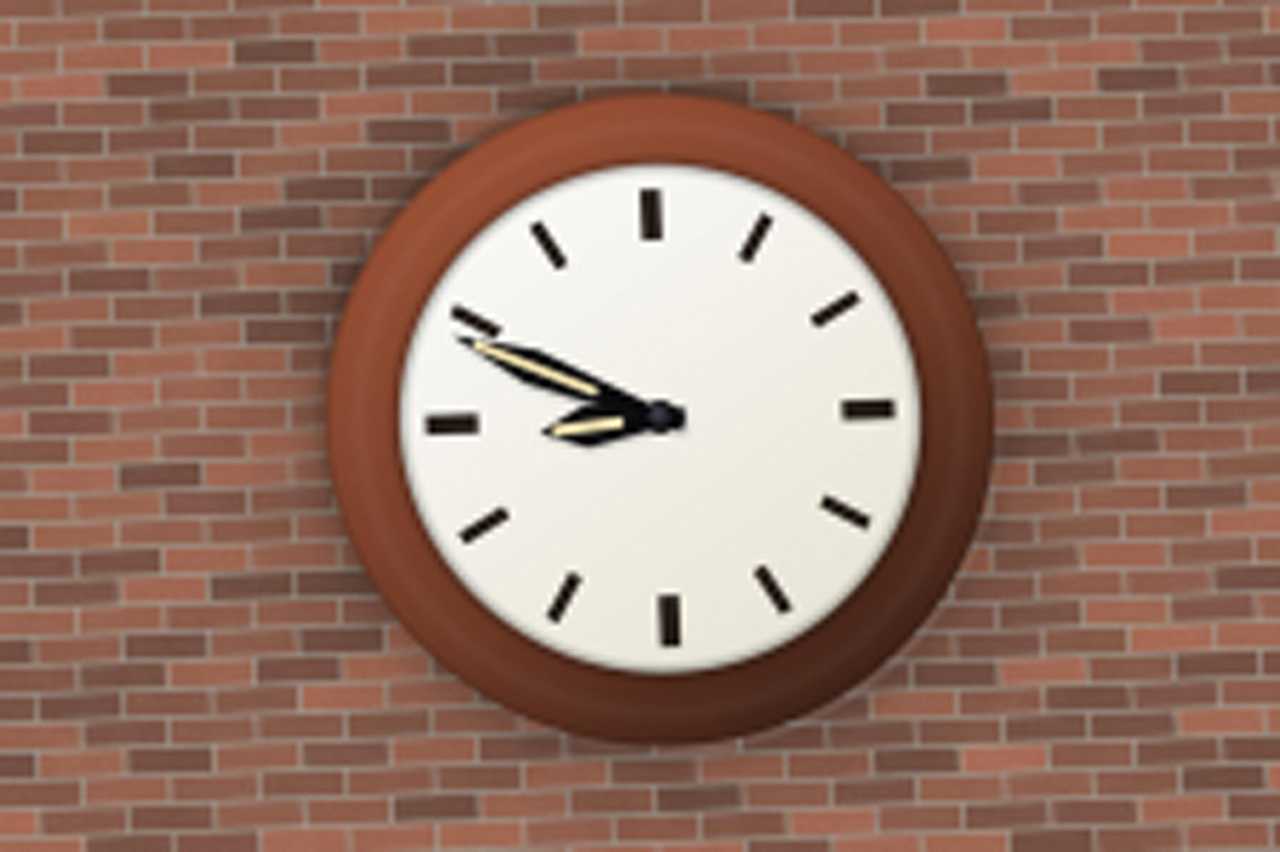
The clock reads h=8 m=49
